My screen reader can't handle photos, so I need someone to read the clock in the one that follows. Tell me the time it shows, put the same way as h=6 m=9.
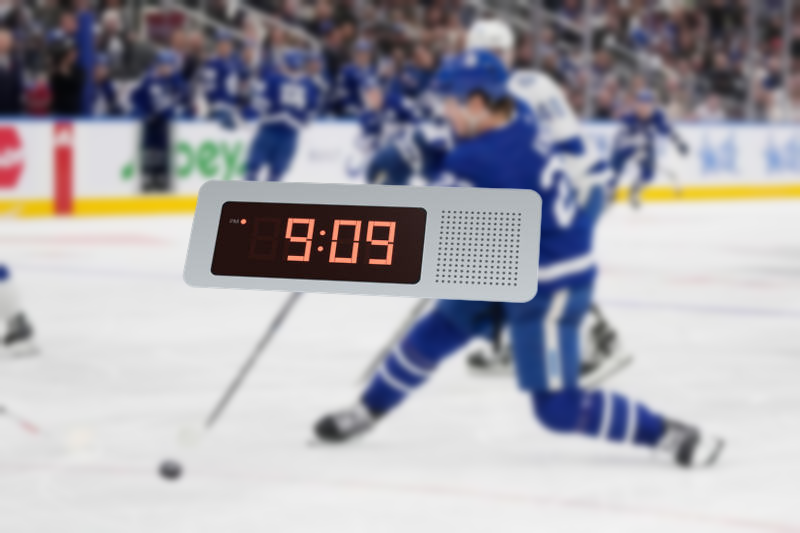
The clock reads h=9 m=9
